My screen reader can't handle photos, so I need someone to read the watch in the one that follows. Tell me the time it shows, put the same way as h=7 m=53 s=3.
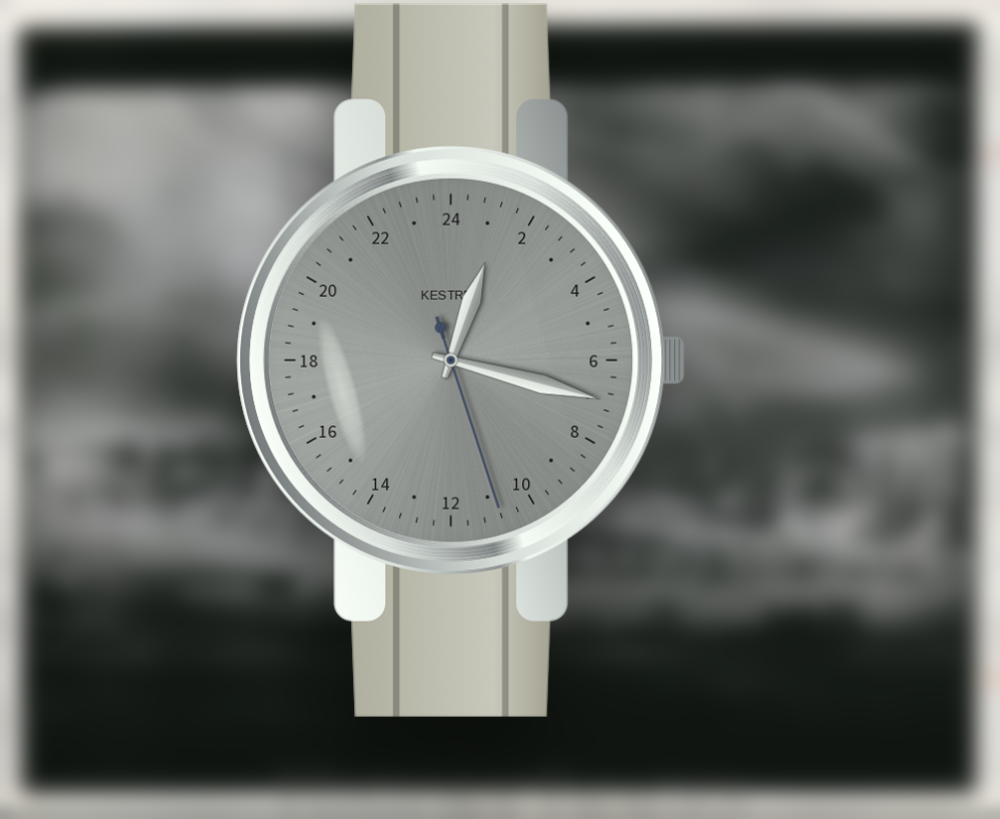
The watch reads h=1 m=17 s=27
